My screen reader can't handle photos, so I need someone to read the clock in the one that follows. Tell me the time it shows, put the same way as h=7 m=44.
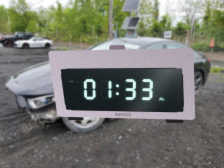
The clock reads h=1 m=33
